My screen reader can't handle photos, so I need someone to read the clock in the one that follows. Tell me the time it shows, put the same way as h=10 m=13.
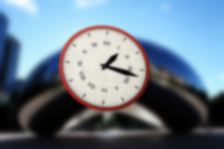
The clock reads h=1 m=17
